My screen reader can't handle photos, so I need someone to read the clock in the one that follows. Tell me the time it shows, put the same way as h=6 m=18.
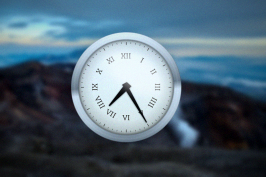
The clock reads h=7 m=25
